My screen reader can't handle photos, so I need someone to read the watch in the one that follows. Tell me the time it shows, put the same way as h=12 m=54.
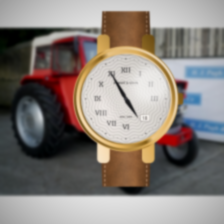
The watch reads h=4 m=55
